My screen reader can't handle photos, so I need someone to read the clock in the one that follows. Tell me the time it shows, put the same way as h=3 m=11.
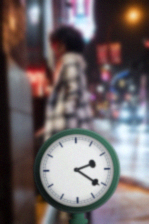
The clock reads h=2 m=21
